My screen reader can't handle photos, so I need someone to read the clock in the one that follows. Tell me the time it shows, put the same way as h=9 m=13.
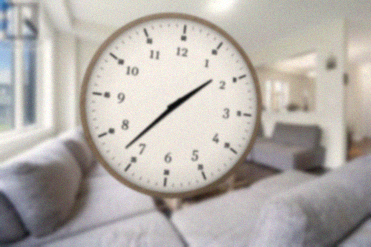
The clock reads h=1 m=37
